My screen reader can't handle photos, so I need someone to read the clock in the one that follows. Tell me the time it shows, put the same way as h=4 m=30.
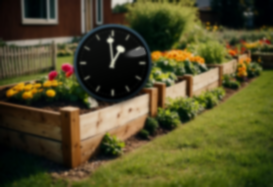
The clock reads h=12 m=59
